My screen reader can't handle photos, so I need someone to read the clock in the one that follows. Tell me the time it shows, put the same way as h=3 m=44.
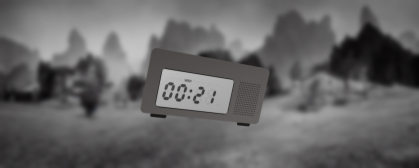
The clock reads h=0 m=21
